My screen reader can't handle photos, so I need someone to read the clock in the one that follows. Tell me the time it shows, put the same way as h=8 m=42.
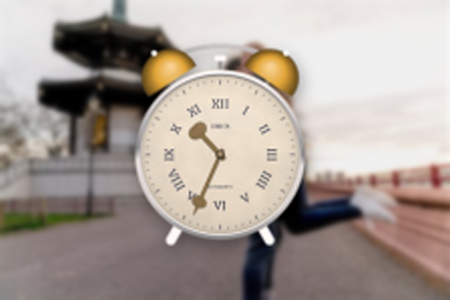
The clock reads h=10 m=34
